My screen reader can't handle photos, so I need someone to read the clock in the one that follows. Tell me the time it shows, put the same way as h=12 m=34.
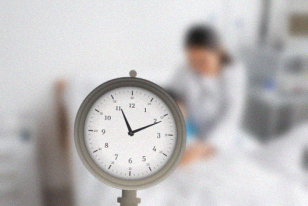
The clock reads h=11 m=11
